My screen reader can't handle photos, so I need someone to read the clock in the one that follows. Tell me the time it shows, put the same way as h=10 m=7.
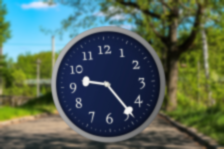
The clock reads h=9 m=24
